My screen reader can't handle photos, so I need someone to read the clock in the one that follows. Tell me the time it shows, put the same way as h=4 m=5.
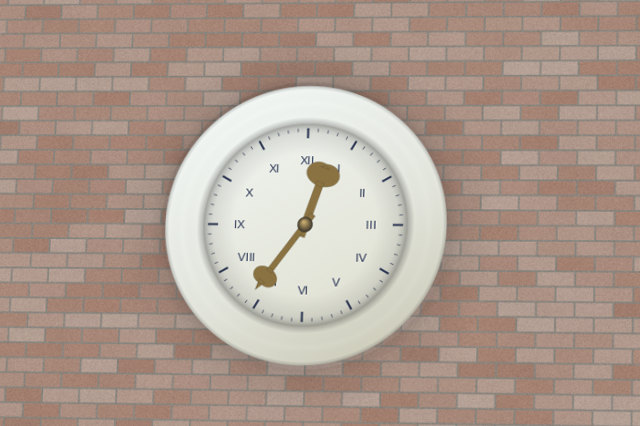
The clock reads h=12 m=36
